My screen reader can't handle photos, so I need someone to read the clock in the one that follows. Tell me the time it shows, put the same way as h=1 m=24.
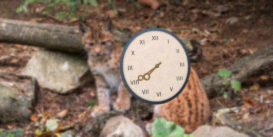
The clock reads h=7 m=40
